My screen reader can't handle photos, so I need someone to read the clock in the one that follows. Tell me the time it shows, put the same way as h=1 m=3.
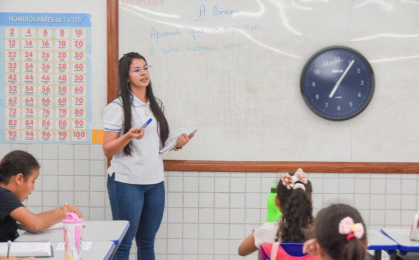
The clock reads h=7 m=6
